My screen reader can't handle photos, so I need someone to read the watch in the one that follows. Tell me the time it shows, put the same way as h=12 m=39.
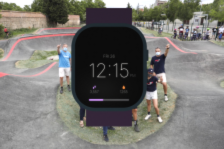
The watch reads h=12 m=15
